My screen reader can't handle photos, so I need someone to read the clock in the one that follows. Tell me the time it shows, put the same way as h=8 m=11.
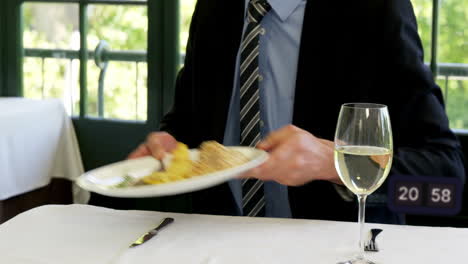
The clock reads h=20 m=58
